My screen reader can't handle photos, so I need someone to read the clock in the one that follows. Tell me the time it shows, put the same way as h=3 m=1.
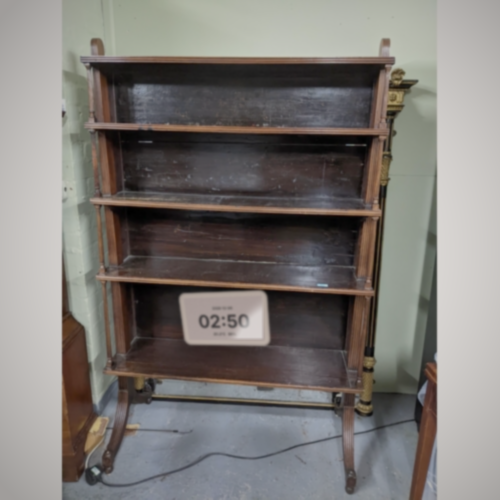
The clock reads h=2 m=50
